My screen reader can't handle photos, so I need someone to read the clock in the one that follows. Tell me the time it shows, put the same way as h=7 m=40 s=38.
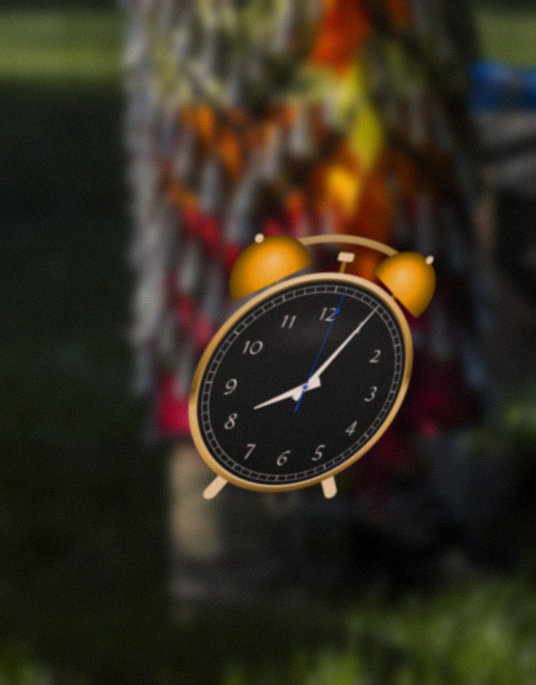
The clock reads h=8 m=5 s=1
